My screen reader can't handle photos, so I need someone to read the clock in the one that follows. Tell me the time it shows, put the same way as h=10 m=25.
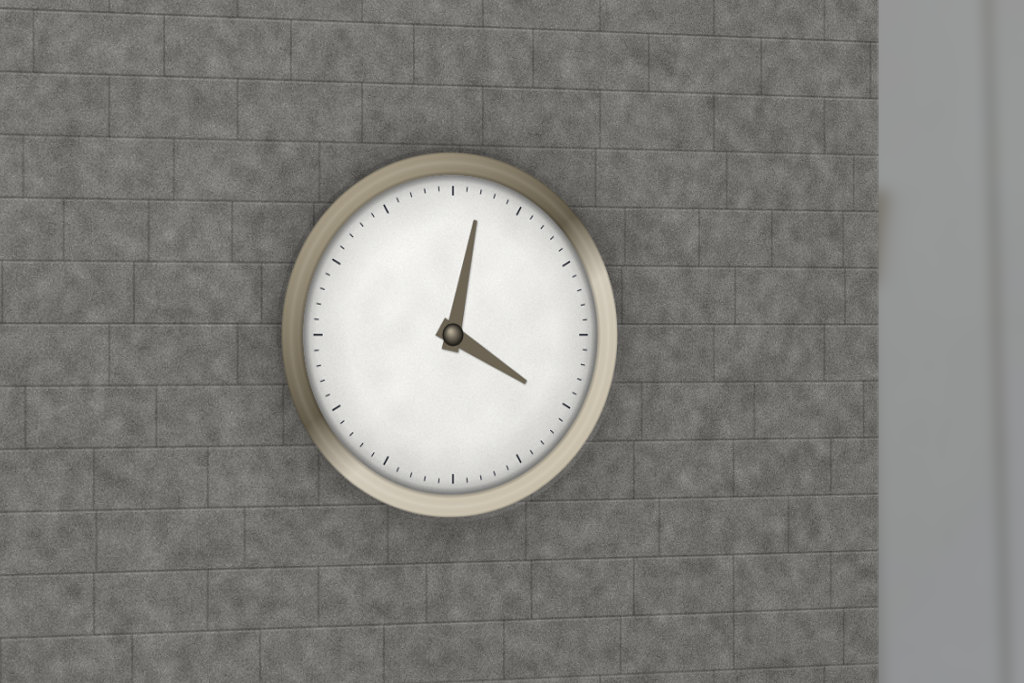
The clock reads h=4 m=2
